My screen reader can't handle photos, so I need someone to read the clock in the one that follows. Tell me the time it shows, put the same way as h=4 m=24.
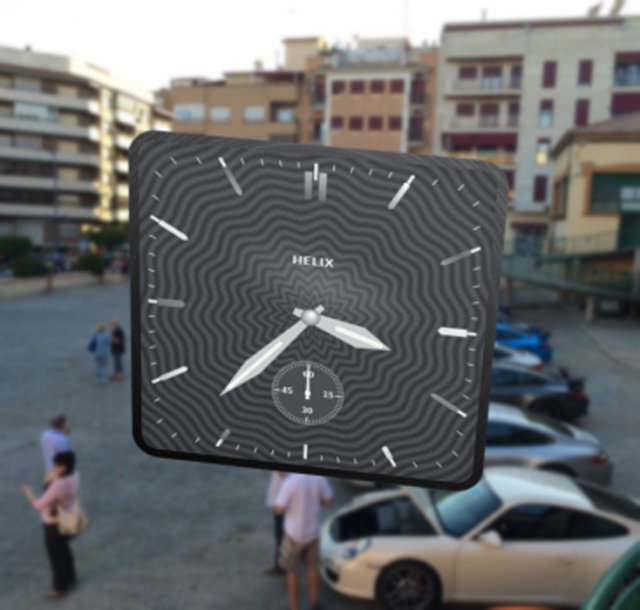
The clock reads h=3 m=37
